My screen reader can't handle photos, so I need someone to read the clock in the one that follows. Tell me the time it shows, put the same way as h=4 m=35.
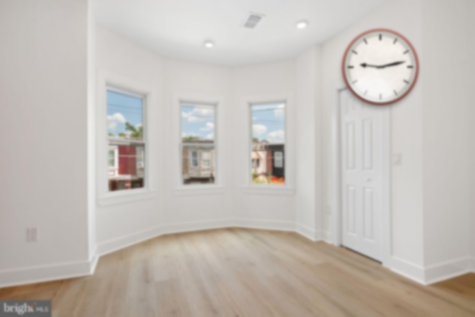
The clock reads h=9 m=13
